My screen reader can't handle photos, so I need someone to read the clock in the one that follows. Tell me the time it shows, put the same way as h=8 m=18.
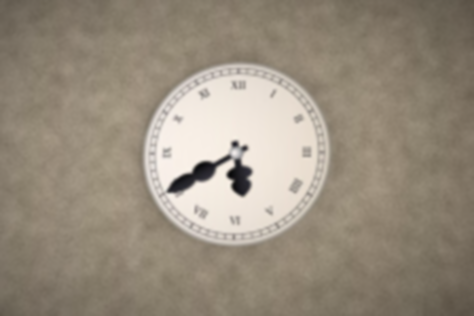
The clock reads h=5 m=40
